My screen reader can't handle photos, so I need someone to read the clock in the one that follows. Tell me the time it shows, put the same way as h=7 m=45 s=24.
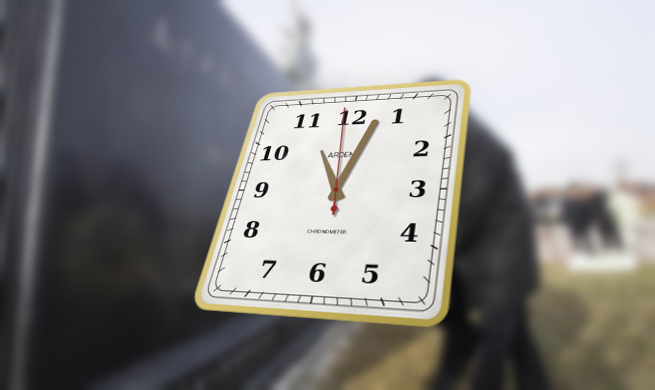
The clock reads h=11 m=2 s=59
